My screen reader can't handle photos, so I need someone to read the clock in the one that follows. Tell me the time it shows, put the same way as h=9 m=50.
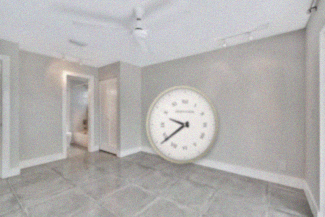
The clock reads h=9 m=39
